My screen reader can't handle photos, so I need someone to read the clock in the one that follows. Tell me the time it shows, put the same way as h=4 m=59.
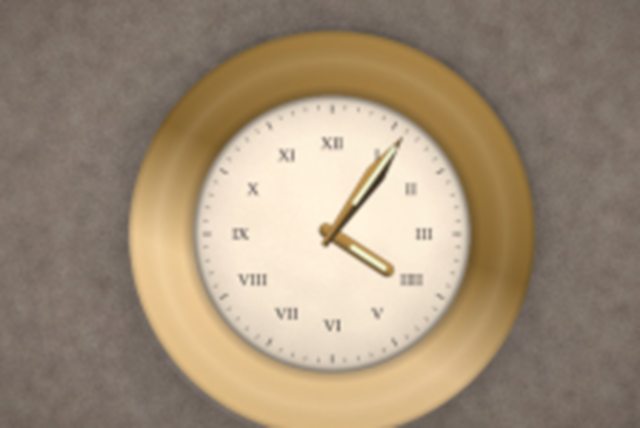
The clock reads h=4 m=6
